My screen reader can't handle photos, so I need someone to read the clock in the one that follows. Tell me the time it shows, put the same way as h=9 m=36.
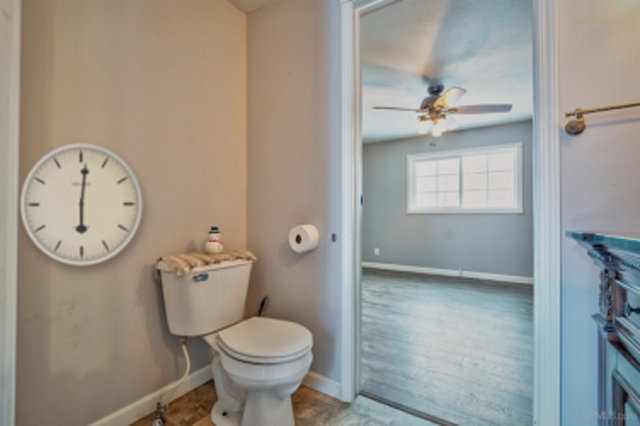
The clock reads h=6 m=1
